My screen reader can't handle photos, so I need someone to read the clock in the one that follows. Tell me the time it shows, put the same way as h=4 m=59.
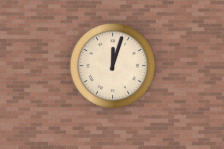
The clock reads h=12 m=3
